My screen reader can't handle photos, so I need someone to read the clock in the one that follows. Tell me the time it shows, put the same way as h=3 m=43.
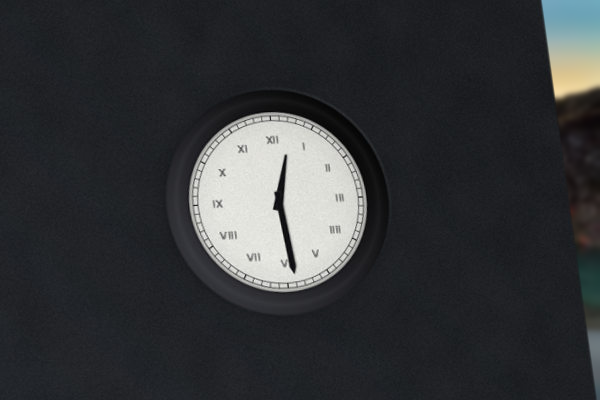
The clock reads h=12 m=29
